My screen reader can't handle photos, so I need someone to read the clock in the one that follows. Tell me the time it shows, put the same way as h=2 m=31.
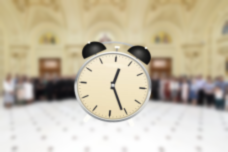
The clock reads h=12 m=26
